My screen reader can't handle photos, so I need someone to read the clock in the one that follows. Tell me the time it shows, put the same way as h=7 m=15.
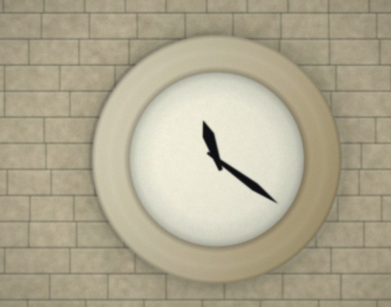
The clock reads h=11 m=21
